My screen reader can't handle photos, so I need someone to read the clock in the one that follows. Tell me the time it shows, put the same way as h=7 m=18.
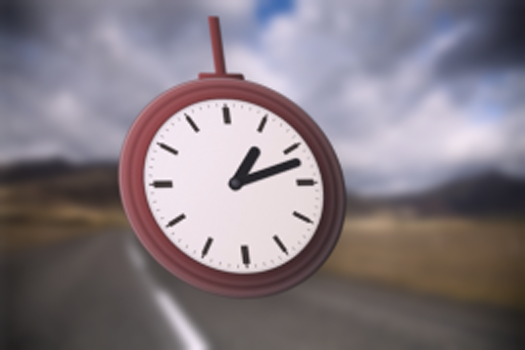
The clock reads h=1 m=12
